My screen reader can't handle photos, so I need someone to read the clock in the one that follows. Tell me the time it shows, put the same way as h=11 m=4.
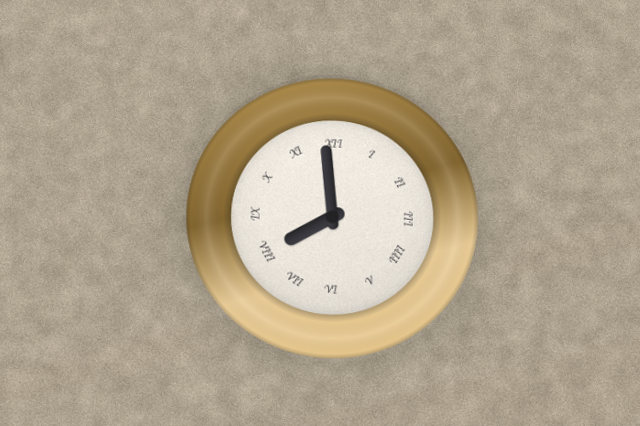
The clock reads h=7 m=59
